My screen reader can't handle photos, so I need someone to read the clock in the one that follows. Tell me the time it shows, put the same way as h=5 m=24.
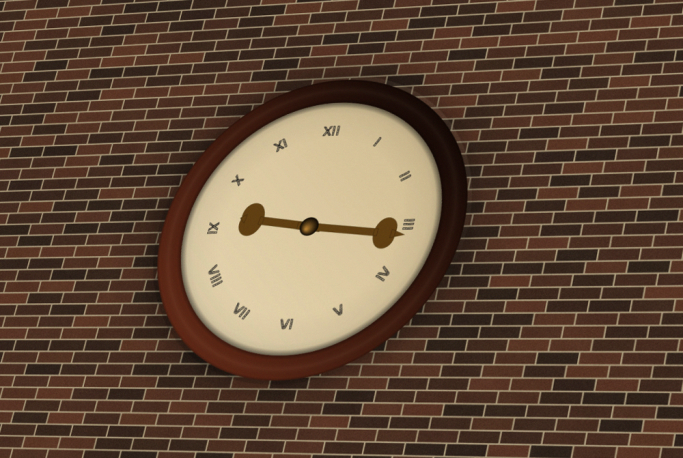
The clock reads h=9 m=16
